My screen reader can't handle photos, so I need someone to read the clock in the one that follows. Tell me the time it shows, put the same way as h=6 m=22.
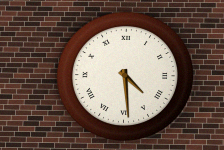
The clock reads h=4 m=29
